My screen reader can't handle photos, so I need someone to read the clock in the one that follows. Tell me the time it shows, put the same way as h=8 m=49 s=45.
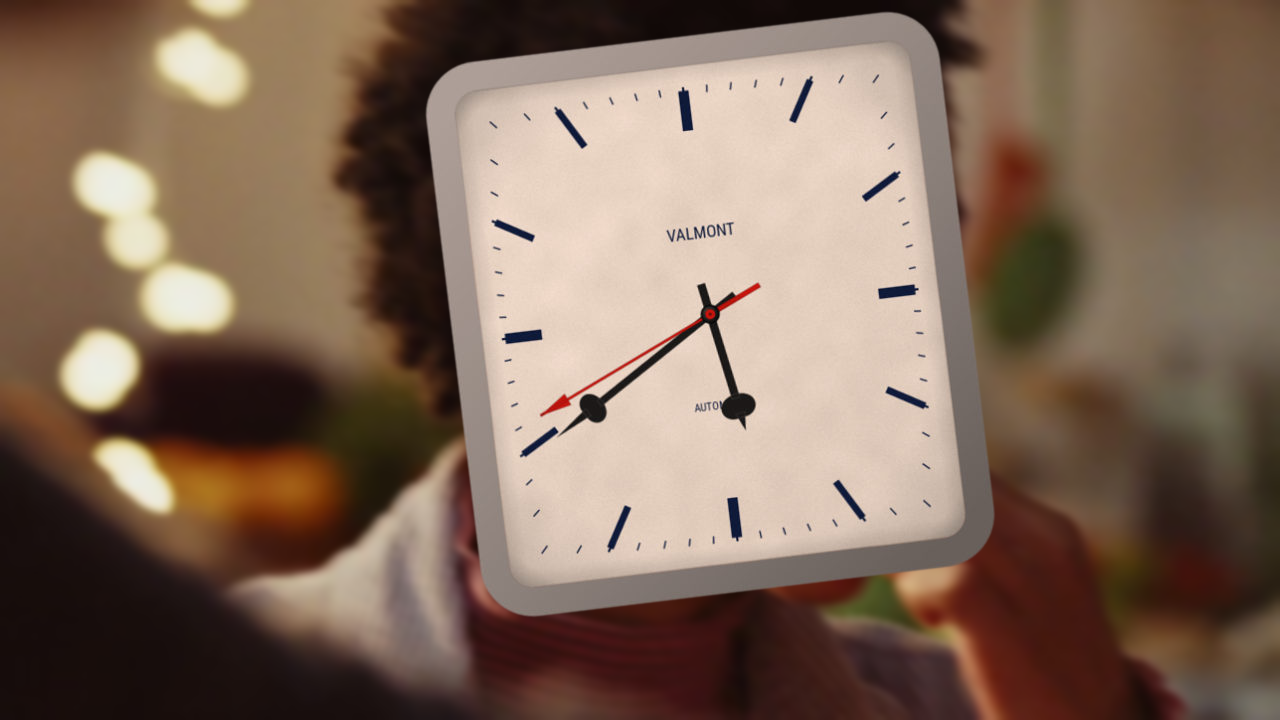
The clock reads h=5 m=39 s=41
